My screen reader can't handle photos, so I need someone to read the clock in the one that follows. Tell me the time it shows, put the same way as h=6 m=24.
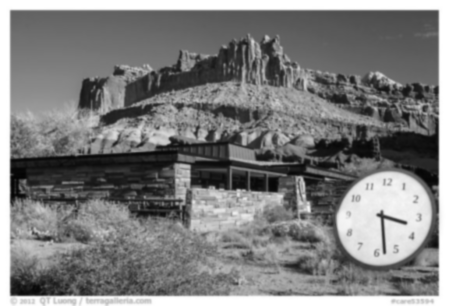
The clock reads h=3 m=28
